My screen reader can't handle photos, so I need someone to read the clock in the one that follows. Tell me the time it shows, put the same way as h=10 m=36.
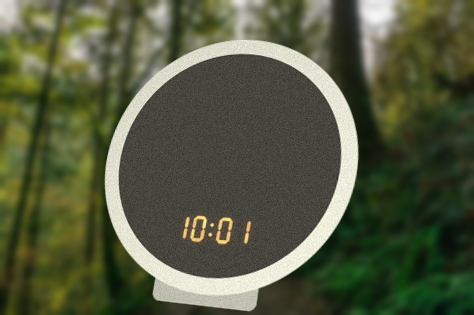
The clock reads h=10 m=1
